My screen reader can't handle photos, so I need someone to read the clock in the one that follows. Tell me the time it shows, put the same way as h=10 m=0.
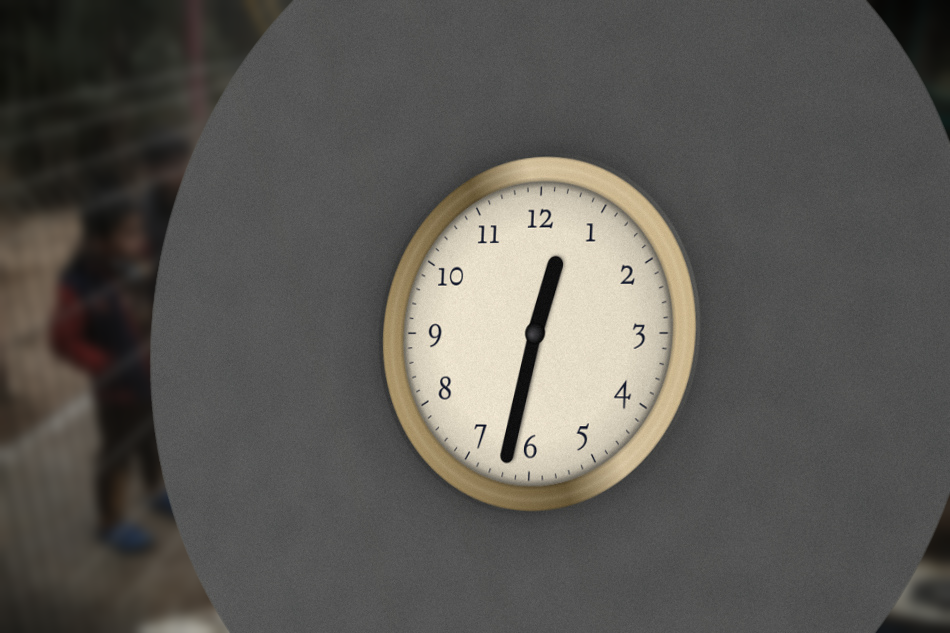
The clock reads h=12 m=32
